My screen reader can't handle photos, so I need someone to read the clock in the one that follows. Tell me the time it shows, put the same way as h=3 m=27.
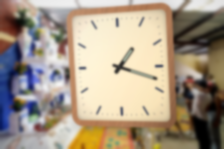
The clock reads h=1 m=18
